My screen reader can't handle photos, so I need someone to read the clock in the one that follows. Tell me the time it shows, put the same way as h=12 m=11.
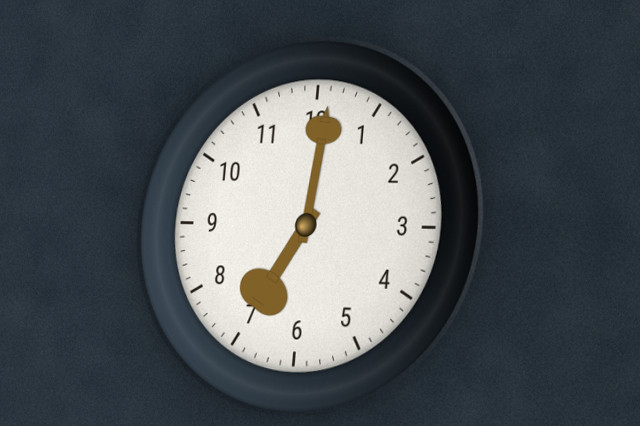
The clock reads h=7 m=1
